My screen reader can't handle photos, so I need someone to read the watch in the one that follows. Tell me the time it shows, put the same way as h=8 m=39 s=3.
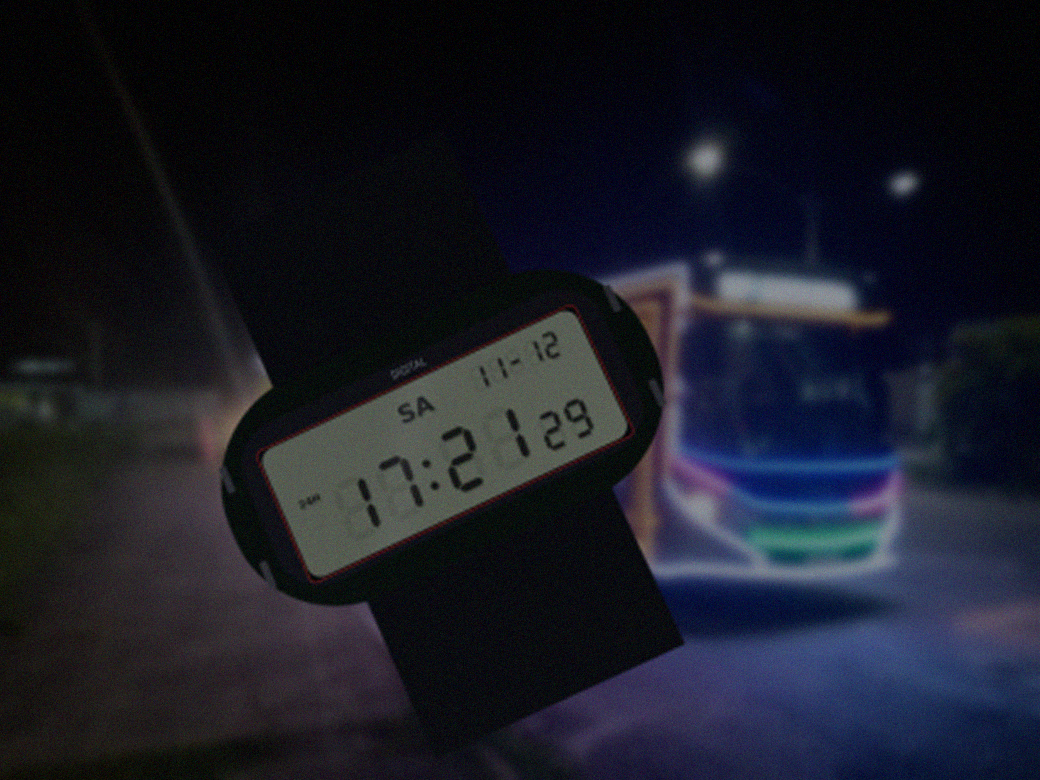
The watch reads h=17 m=21 s=29
